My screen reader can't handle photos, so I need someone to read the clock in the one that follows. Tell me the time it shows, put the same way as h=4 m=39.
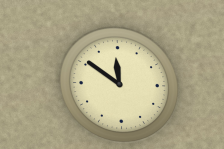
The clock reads h=11 m=51
